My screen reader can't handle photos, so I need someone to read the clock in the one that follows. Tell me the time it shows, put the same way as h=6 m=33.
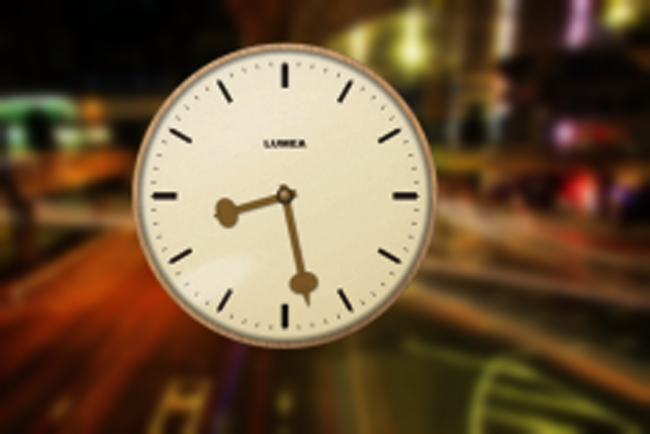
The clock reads h=8 m=28
